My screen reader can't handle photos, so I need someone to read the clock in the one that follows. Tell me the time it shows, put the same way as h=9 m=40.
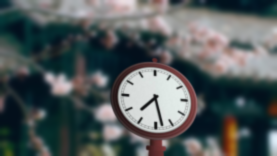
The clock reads h=7 m=28
